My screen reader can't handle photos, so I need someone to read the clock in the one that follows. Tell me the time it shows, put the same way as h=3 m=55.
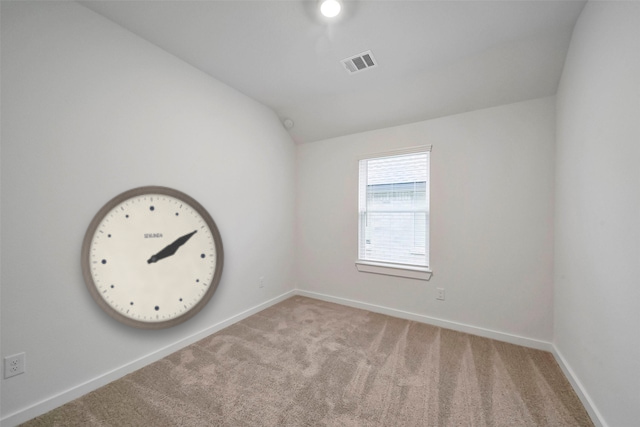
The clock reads h=2 m=10
